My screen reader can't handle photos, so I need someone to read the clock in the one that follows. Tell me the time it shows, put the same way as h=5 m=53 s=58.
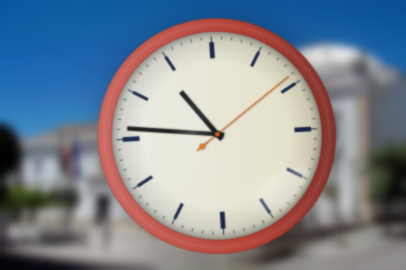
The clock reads h=10 m=46 s=9
